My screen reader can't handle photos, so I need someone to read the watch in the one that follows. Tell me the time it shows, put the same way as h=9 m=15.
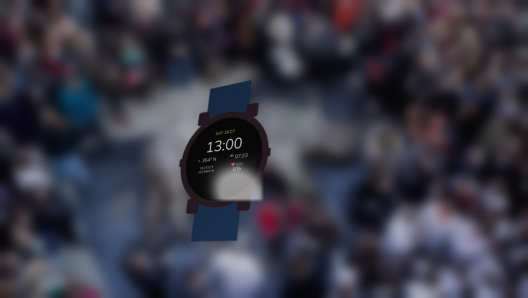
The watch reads h=13 m=0
